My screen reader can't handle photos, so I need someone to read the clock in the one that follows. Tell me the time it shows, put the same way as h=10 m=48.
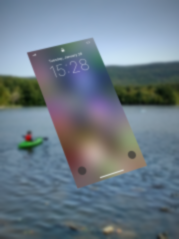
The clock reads h=15 m=28
